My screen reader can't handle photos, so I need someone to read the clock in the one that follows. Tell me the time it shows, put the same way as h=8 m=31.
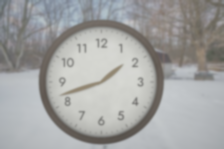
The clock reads h=1 m=42
